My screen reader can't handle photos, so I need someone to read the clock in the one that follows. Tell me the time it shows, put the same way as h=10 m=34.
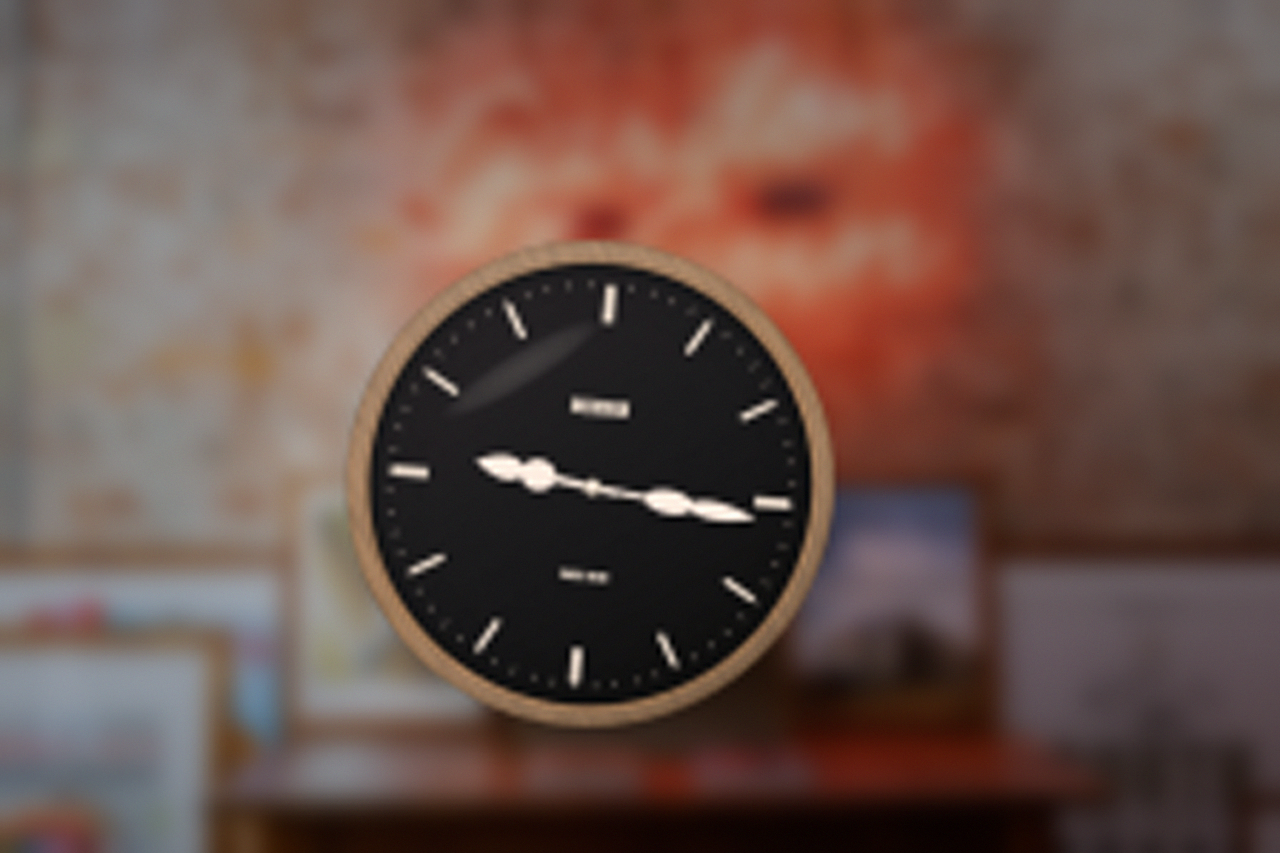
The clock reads h=9 m=16
